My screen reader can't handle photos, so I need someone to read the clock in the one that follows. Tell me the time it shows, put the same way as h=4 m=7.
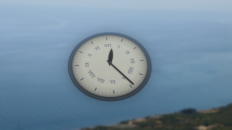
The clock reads h=12 m=24
